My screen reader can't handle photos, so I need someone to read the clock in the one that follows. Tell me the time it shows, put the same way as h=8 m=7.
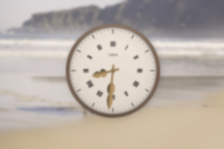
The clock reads h=8 m=31
